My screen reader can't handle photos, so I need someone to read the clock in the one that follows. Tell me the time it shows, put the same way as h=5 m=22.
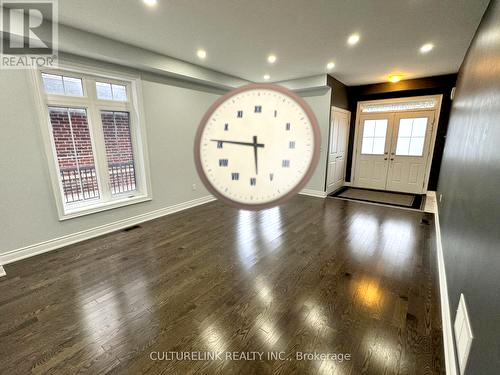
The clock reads h=5 m=46
